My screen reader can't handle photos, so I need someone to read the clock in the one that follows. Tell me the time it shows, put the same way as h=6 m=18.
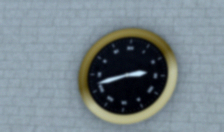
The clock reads h=2 m=42
